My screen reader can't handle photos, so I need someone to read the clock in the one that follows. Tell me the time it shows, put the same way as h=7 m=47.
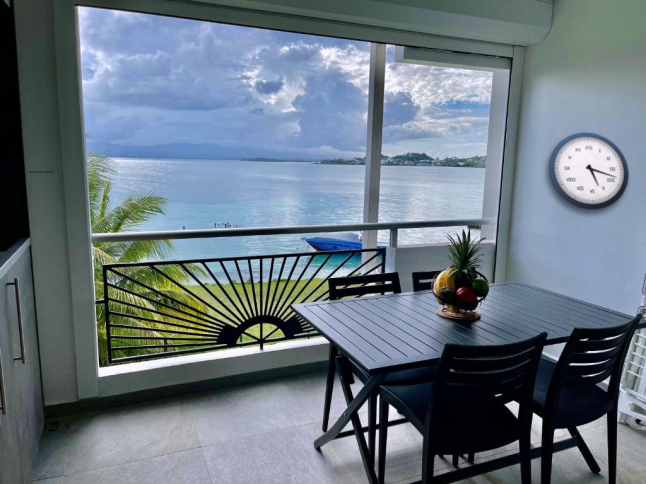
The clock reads h=5 m=18
